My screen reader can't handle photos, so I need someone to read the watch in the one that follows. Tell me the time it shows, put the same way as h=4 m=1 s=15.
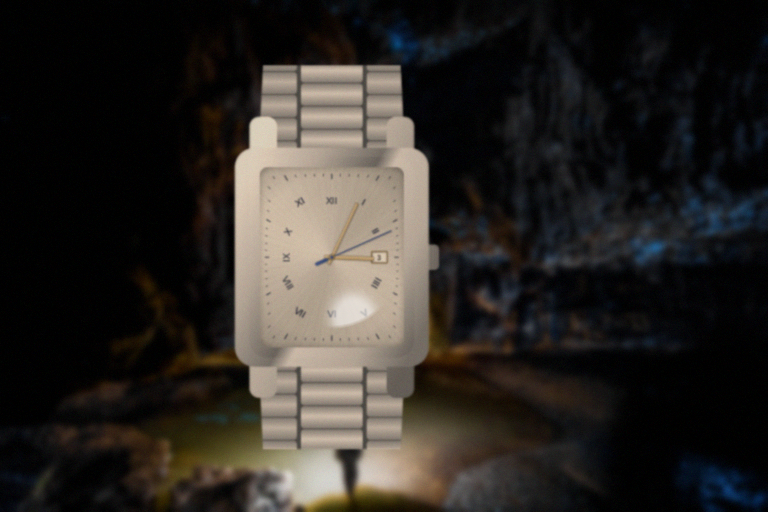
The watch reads h=3 m=4 s=11
